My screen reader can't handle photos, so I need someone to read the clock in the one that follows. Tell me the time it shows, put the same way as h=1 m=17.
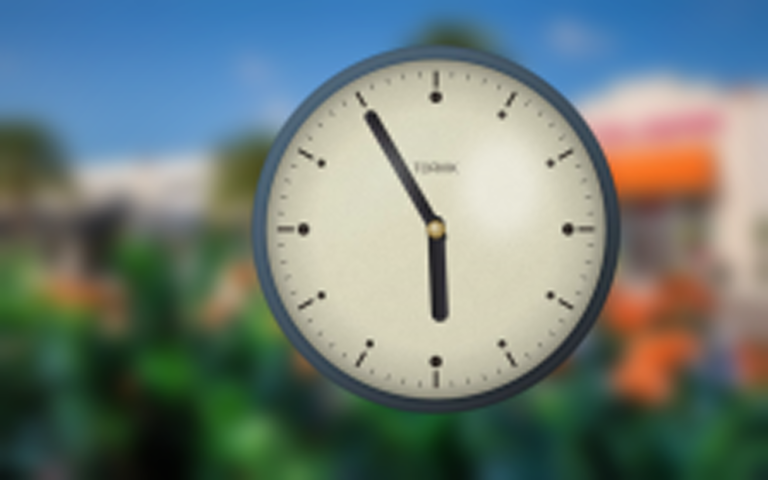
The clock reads h=5 m=55
